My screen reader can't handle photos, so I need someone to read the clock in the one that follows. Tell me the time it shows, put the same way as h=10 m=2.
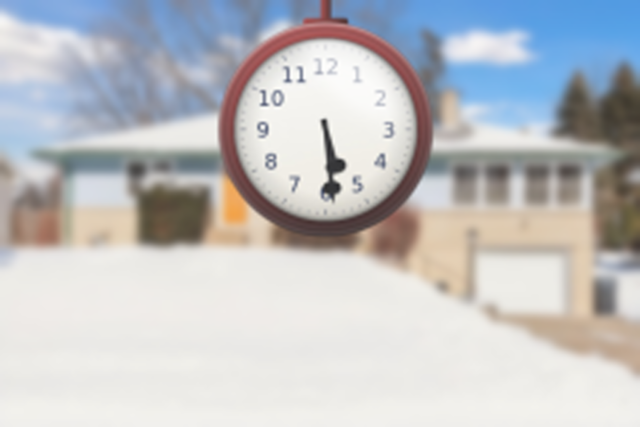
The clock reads h=5 m=29
